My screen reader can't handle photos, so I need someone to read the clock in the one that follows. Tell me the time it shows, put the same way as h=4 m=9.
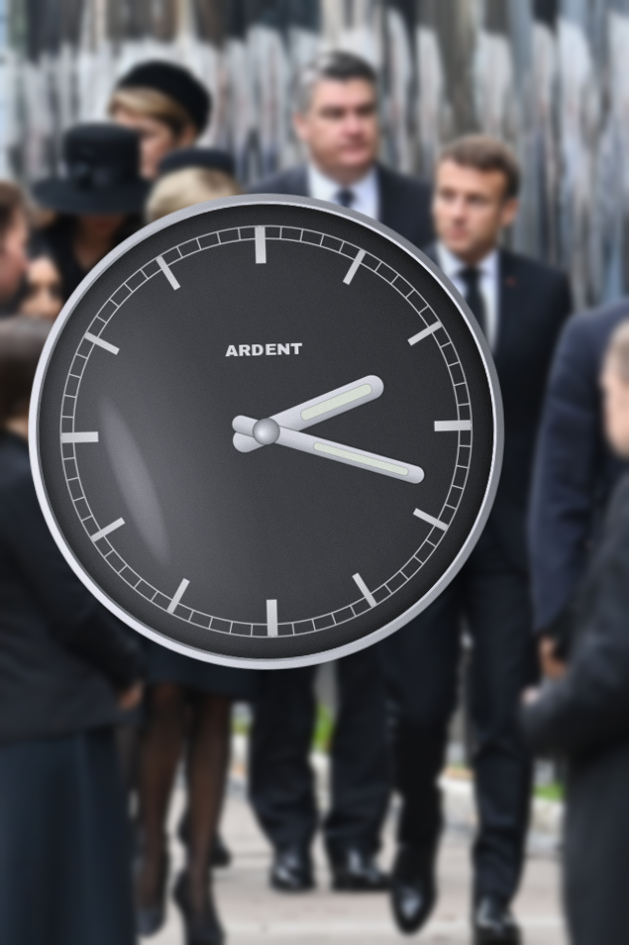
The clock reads h=2 m=18
